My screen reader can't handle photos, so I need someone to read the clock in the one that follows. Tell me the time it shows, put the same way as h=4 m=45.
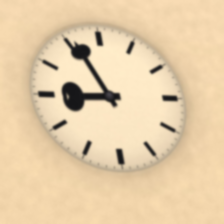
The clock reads h=8 m=56
